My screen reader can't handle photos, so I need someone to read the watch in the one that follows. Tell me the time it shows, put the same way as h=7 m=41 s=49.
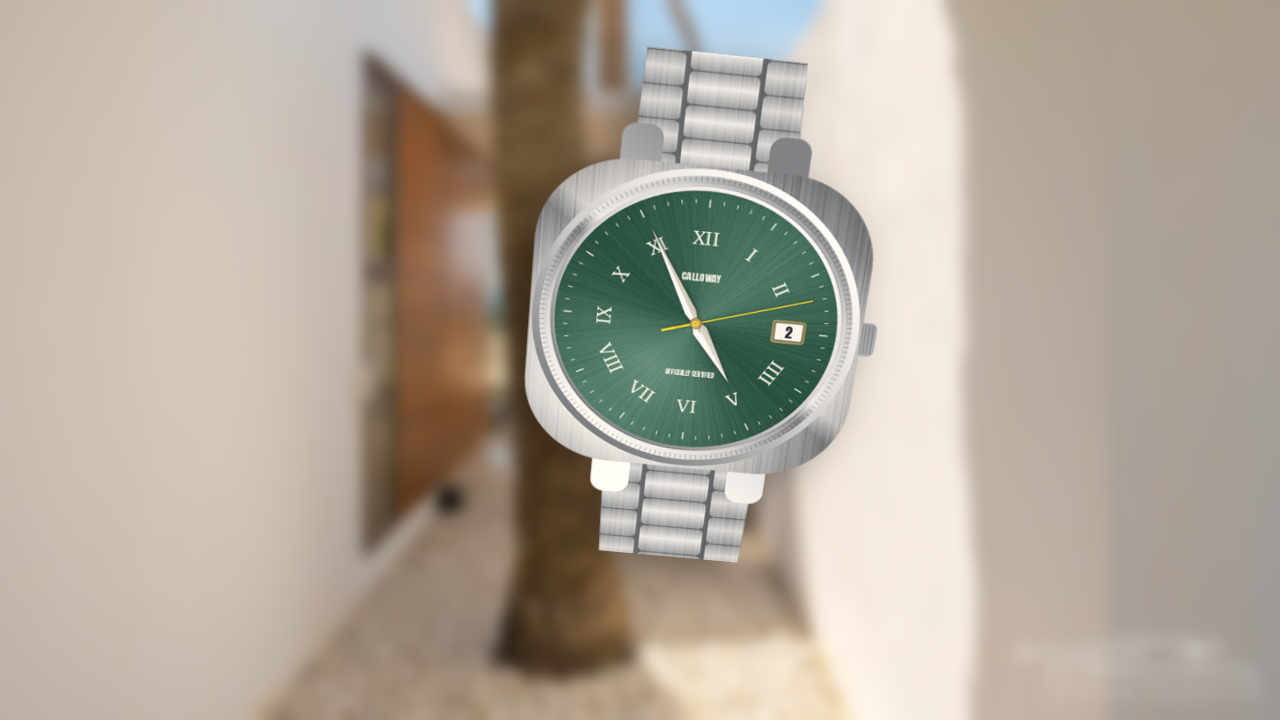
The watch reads h=4 m=55 s=12
